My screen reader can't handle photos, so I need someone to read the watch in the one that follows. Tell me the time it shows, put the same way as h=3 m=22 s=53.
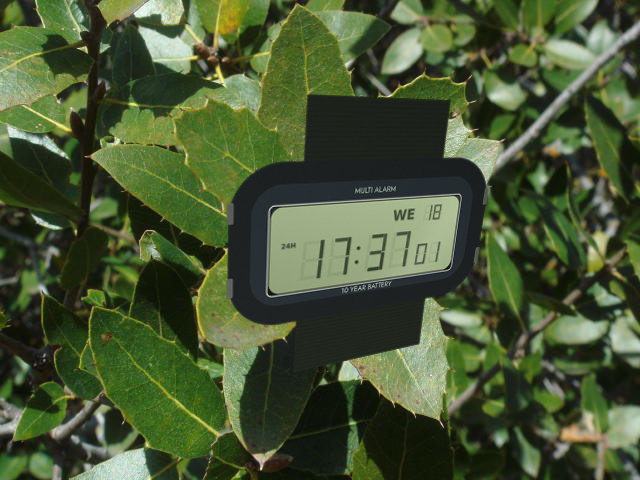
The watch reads h=17 m=37 s=1
